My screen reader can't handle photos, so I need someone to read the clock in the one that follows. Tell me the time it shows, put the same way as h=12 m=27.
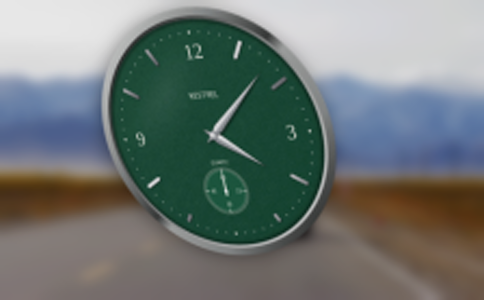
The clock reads h=4 m=8
